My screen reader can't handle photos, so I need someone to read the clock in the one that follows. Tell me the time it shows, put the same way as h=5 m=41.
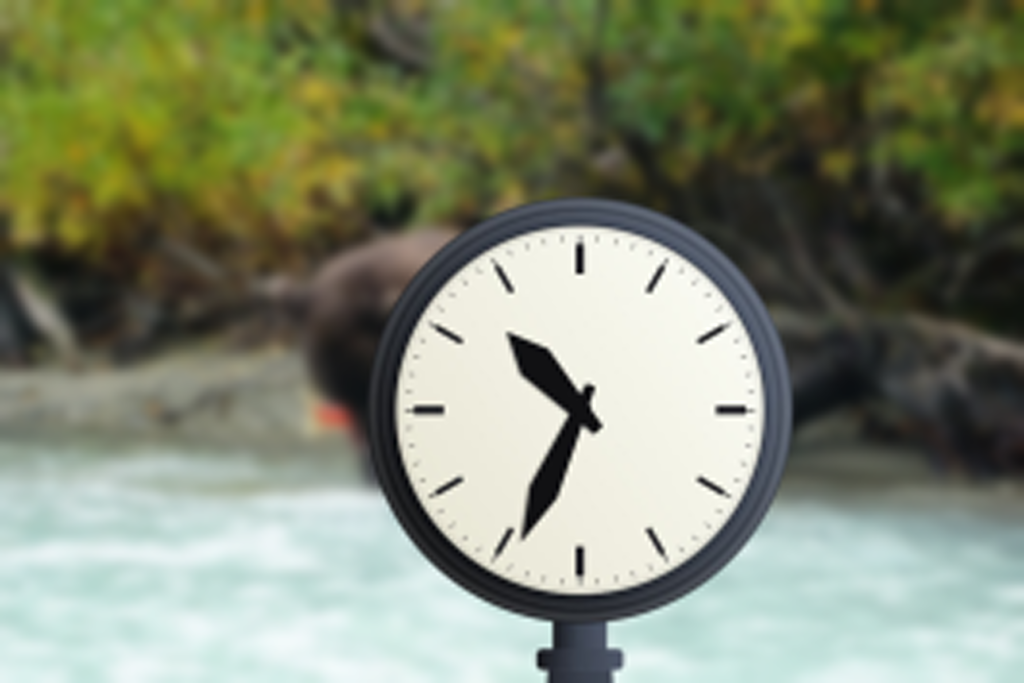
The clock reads h=10 m=34
